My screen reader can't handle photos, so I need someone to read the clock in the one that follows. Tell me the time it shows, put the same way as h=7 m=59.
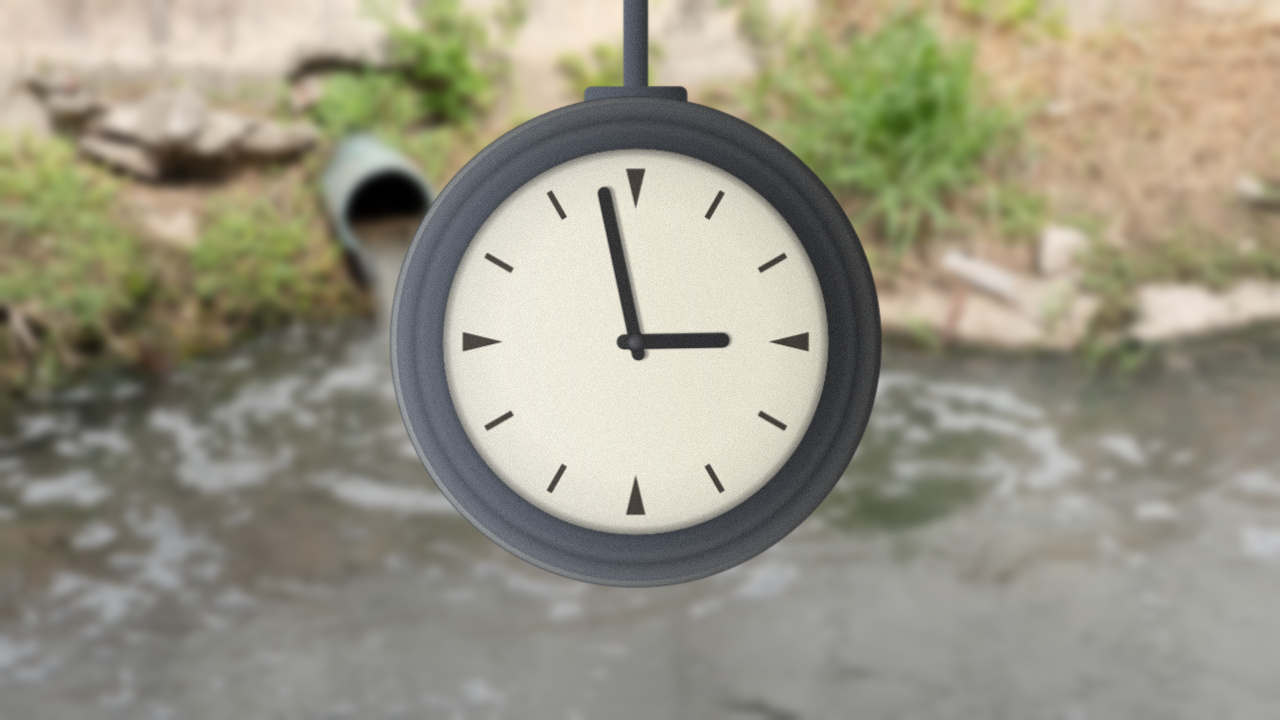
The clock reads h=2 m=58
